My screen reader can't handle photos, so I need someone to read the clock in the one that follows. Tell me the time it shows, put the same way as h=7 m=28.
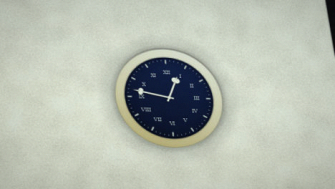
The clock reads h=12 m=47
